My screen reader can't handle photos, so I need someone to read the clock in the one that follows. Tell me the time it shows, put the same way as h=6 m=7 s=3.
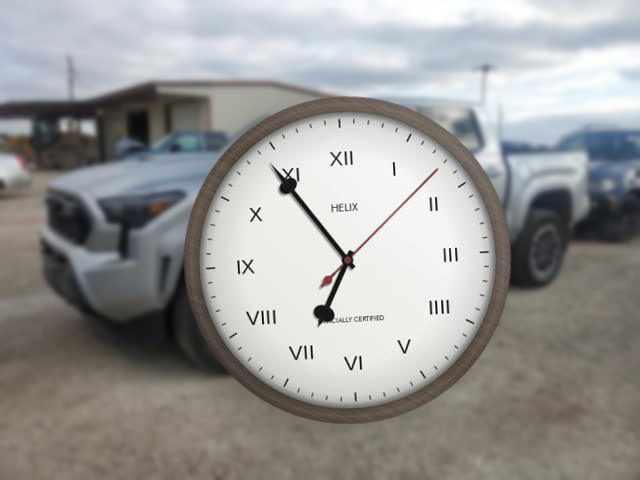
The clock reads h=6 m=54 s=8
